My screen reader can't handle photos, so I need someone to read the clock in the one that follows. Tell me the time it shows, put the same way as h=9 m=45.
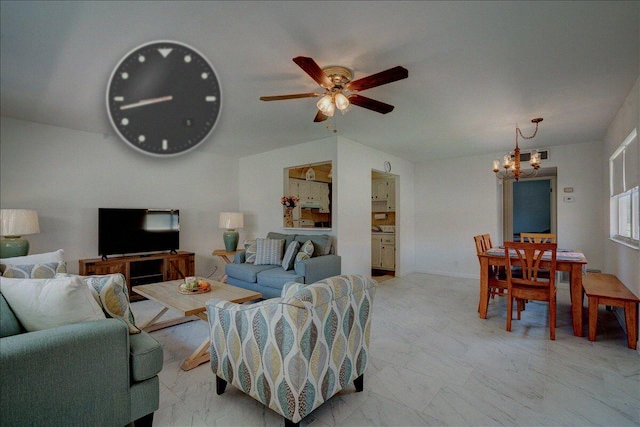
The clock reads h=8 m=43
